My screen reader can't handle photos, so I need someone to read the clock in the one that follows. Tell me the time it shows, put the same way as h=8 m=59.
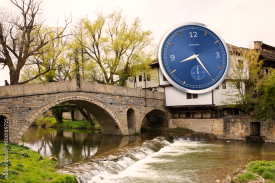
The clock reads h=8 m=25
